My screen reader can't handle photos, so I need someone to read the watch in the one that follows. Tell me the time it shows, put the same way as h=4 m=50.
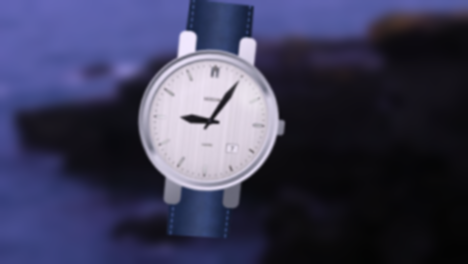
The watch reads h=9 m=5
